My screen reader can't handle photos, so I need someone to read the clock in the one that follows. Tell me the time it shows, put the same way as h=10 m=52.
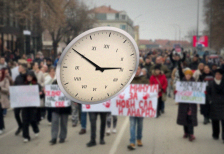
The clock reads h=2 m=50
